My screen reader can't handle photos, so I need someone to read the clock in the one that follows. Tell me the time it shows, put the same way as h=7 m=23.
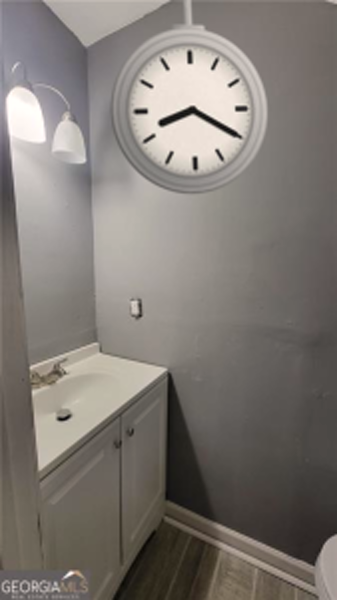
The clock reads h=8 m=20
